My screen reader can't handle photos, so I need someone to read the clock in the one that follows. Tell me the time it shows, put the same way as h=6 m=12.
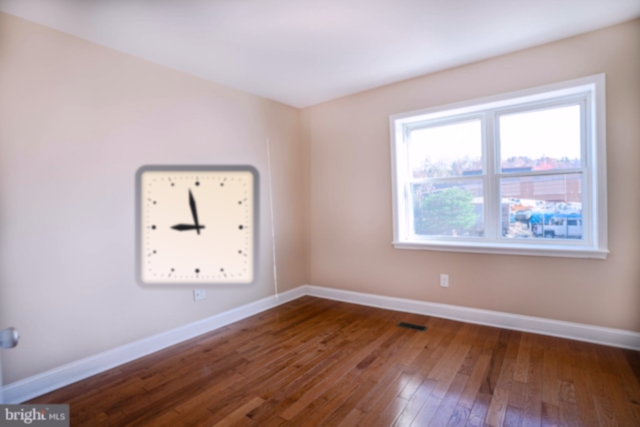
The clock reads h=8 m=58
